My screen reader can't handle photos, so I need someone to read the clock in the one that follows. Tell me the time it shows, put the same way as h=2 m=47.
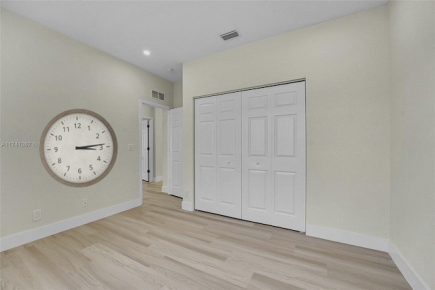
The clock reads h=3 m=14
